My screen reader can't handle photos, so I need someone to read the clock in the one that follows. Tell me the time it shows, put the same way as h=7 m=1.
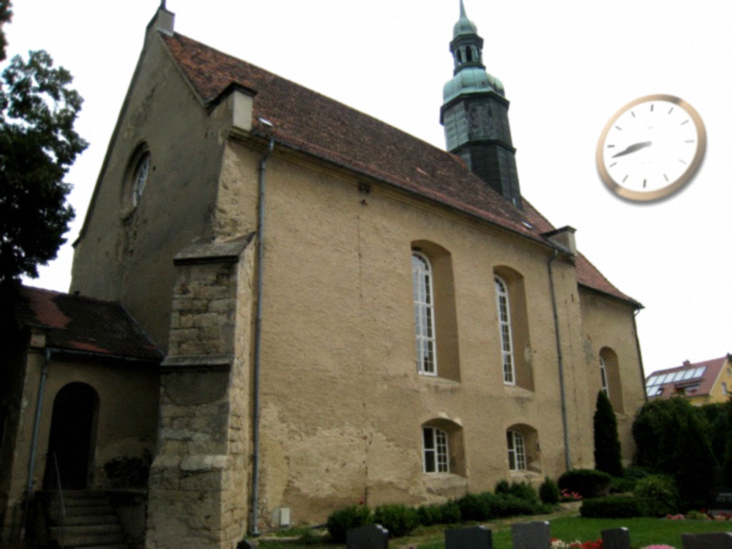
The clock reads h=8 m=42
